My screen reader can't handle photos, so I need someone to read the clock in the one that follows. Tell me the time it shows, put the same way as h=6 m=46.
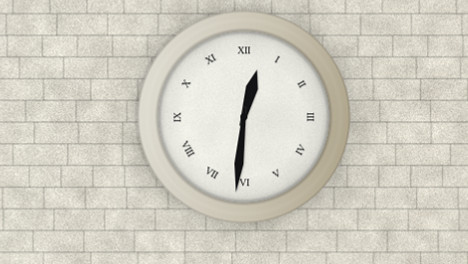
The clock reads h=12 m=31
